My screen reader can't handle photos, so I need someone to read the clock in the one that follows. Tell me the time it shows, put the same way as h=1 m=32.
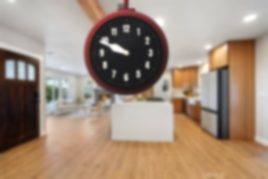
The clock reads h=9 m=49
